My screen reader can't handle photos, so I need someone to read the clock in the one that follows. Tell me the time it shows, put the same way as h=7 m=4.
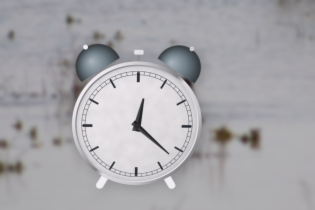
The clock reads h=12 m=22
